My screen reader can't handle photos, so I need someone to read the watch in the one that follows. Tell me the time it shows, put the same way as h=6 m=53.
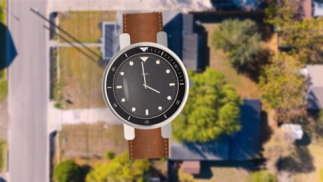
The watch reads h=3 m=59
